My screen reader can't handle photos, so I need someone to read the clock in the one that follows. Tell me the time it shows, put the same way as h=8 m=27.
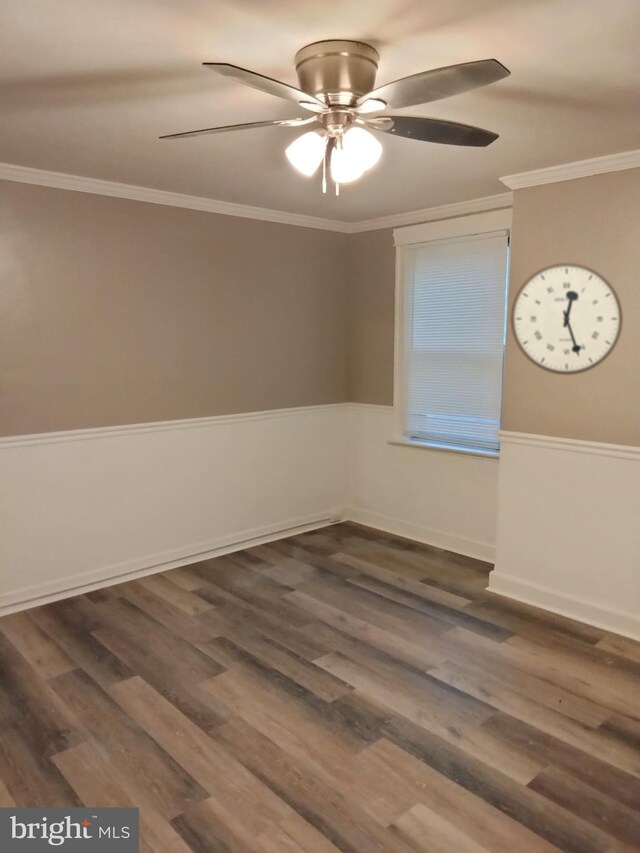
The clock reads h=12 m=27
